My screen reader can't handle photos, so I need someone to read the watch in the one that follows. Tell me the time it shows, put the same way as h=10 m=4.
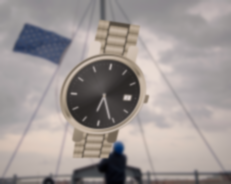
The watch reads h=6 m=26
